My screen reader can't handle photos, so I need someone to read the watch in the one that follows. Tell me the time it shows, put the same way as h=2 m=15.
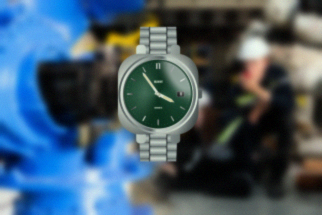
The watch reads h=3 m=54
